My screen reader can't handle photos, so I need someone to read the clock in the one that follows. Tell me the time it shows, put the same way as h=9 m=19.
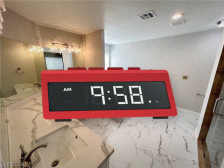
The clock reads h=9 m=58
